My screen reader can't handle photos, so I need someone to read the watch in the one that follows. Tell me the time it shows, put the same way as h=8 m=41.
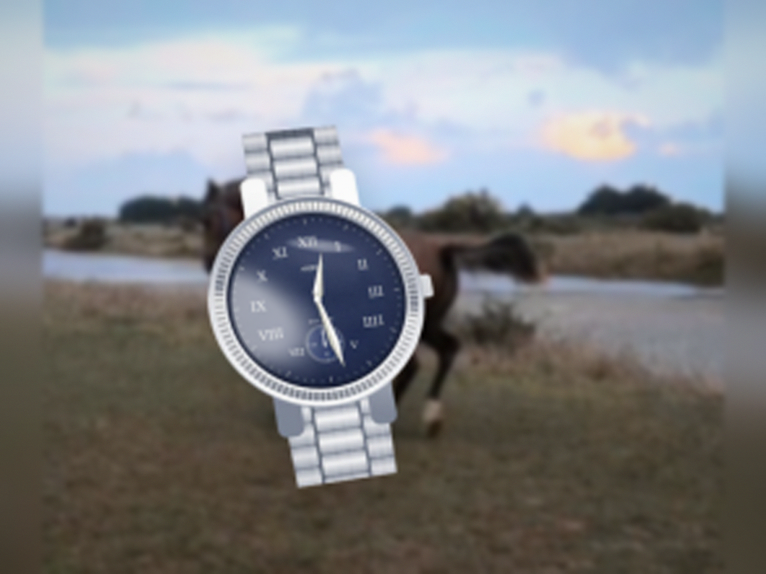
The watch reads h=12 m=28
